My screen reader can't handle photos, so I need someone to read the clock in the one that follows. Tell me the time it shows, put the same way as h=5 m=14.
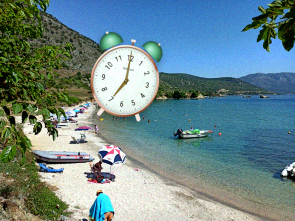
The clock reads h=7 m=0
